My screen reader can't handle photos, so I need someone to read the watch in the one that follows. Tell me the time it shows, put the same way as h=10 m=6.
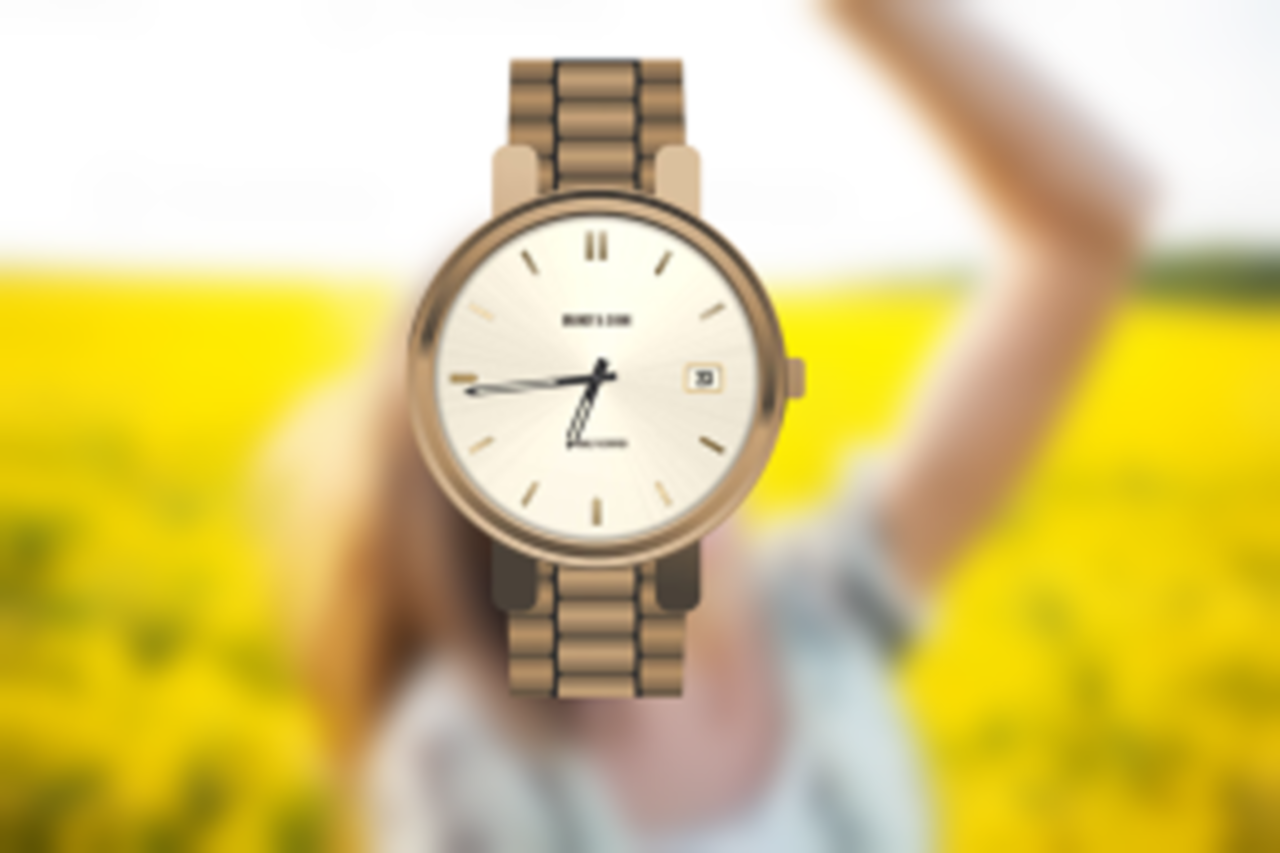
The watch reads h=6 m=44
